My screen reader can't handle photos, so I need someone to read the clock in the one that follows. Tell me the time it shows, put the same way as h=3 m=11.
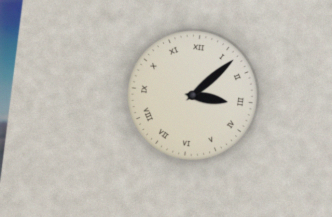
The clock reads h=3 m=7
